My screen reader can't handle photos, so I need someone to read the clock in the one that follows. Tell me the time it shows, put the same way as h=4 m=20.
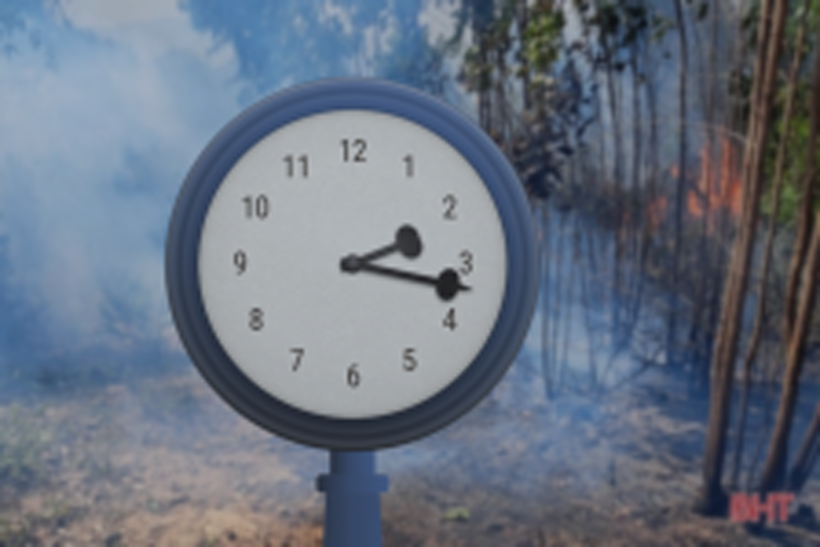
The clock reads h=2 m=17
